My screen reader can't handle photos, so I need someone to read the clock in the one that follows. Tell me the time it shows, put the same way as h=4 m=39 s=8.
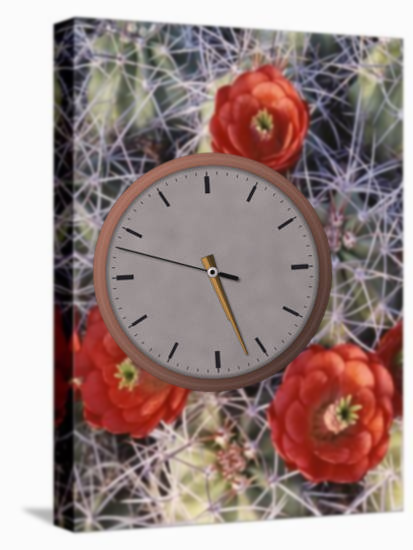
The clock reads h=5 m=26 s=48
